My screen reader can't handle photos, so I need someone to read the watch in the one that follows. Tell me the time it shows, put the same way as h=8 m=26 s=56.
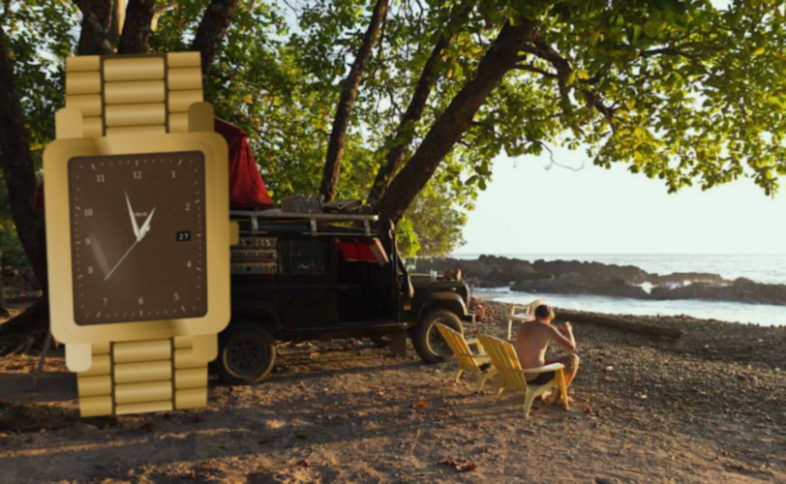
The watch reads h=12 m=57 s=37
